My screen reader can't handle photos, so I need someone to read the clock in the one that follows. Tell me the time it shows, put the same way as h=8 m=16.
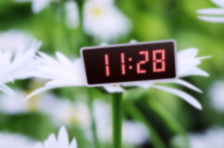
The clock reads h=11 m=28
